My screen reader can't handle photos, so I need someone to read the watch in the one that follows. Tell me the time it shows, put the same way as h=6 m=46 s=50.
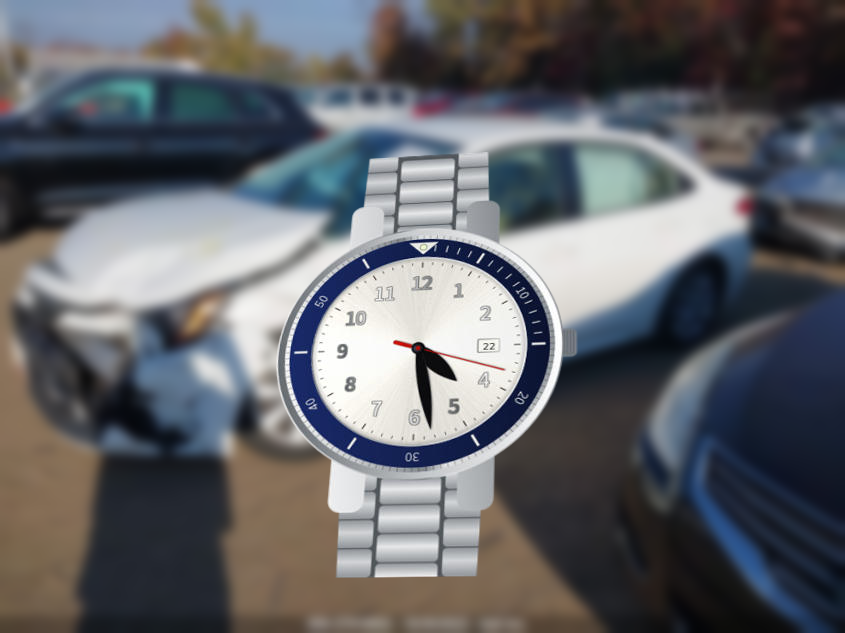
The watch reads h=4 m=28 s=18
